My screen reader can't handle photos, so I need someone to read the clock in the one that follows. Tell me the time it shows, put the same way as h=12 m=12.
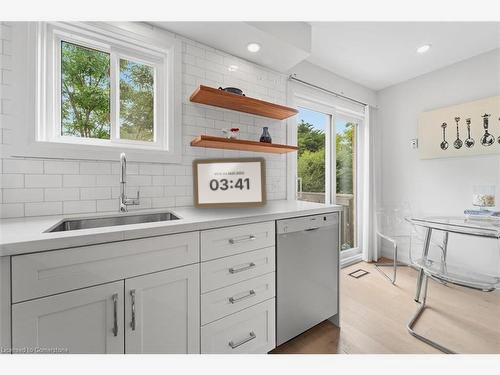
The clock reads h=3 m=41
